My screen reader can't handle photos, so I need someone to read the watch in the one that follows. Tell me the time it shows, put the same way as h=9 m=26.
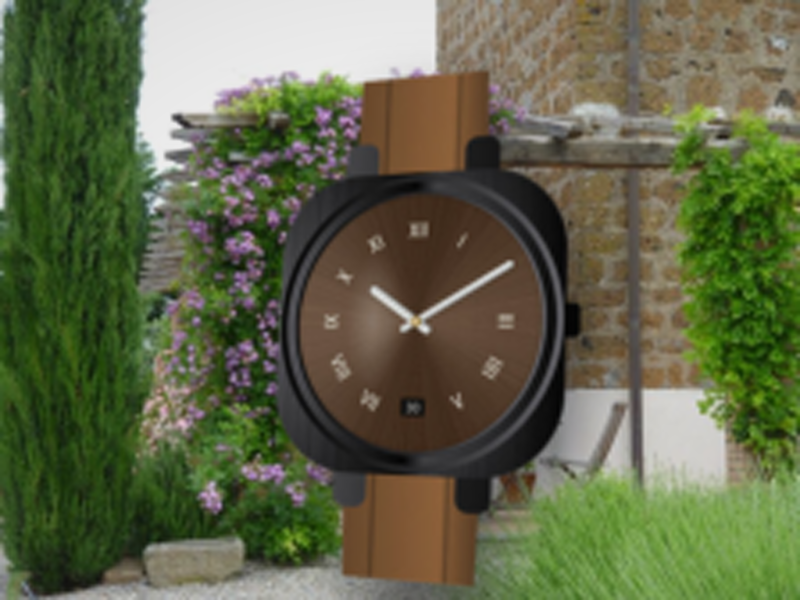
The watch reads h=10 m=10
